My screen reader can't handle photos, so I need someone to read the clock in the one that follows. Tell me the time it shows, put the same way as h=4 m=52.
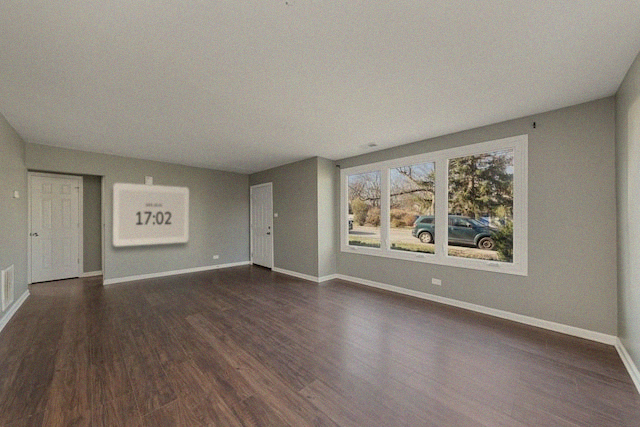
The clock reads h=17 m=2
